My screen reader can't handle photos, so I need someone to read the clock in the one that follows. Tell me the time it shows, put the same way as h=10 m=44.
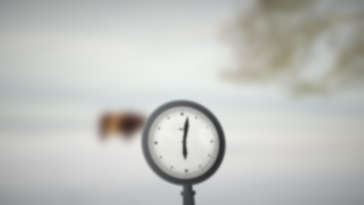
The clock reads h=6 m=2
